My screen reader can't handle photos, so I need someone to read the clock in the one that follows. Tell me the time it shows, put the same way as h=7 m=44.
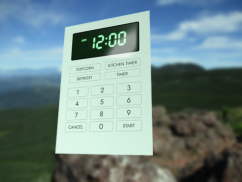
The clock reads h=12 m=0
